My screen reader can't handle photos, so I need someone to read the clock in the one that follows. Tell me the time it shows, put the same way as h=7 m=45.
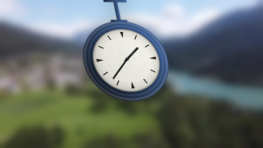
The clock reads h=1 m=37
